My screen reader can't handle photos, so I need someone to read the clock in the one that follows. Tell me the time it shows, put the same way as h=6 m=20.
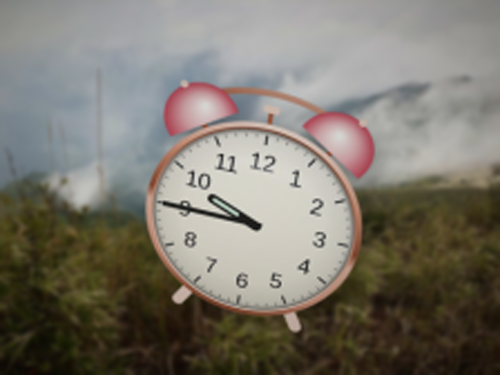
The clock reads h=9 m=45
